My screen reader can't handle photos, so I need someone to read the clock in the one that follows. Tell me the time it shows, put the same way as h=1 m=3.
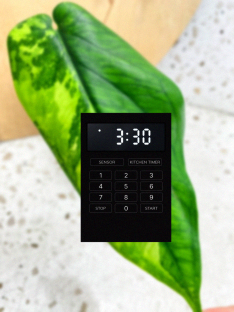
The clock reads h=3 m=30
